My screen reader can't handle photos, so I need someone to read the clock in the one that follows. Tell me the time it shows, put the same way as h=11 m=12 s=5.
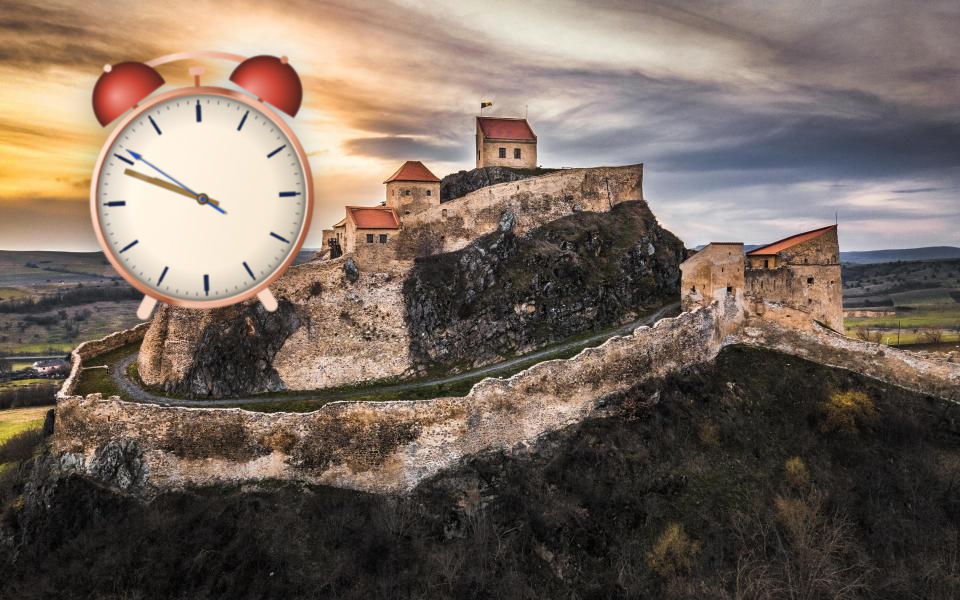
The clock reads h=9 m=48 s=51
